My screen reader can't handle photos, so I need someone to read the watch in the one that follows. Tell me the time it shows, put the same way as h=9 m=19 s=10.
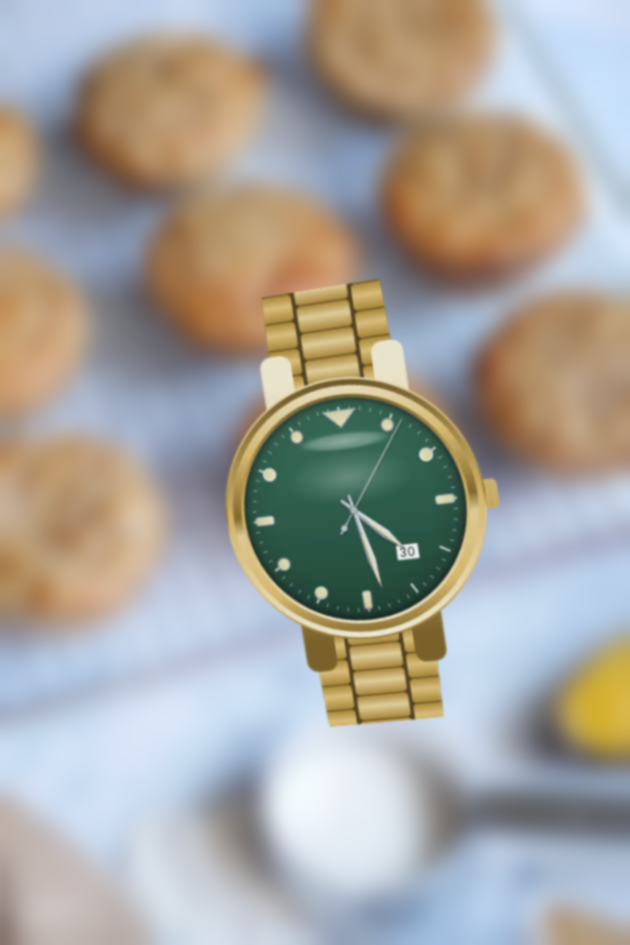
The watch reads h=4 m=28 s=6
